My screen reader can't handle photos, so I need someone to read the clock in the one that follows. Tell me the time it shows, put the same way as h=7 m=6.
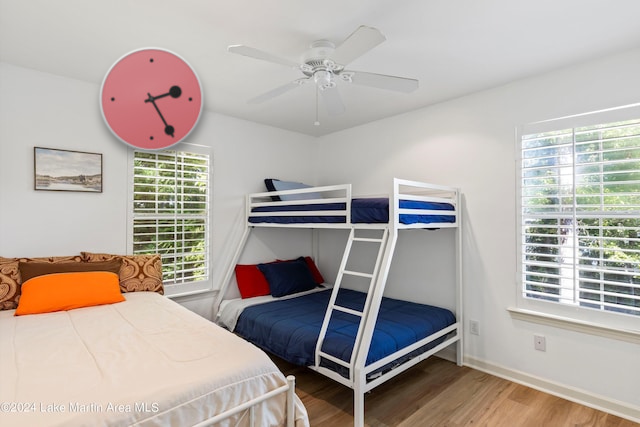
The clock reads h=2 m=25
